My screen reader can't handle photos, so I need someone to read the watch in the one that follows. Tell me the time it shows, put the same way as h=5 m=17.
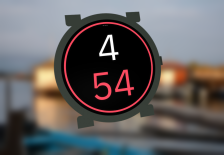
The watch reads h=4 m=54
